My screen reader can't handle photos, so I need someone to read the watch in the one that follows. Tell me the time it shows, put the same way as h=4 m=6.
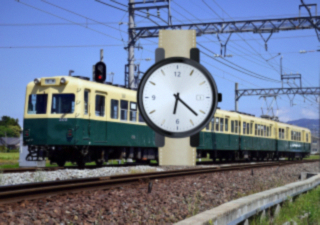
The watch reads h=6 m=22
